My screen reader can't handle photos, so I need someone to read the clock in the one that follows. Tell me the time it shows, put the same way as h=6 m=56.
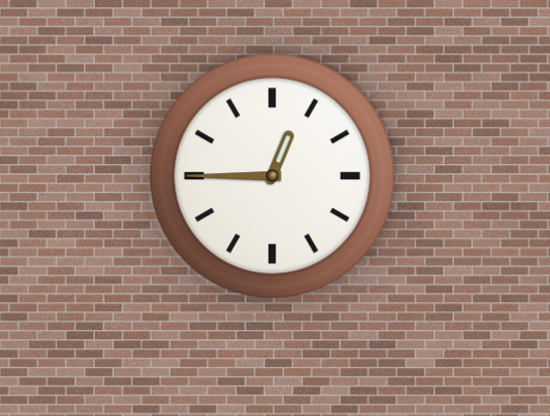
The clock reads h=12 m=45
